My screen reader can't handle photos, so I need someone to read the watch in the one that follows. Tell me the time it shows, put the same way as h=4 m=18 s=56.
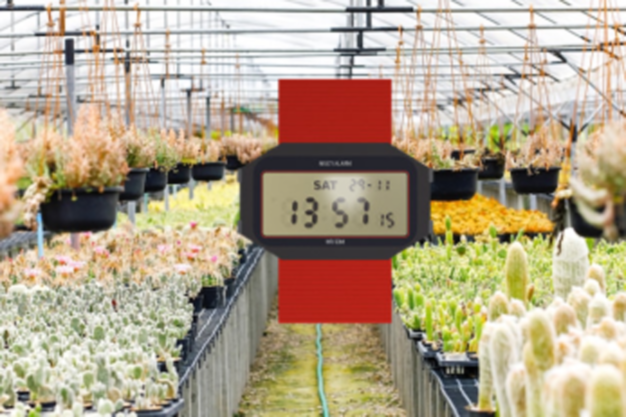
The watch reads h=13 m=57 s=15
